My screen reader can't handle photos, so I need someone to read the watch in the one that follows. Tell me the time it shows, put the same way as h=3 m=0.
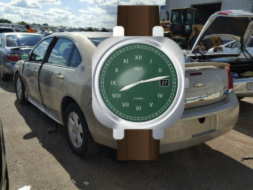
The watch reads h=8 m=13
